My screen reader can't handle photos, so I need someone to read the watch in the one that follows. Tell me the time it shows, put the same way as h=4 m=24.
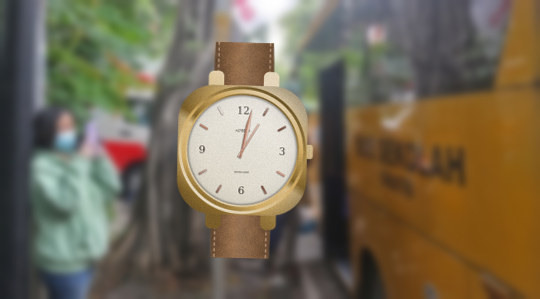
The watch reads h=1 m=2
